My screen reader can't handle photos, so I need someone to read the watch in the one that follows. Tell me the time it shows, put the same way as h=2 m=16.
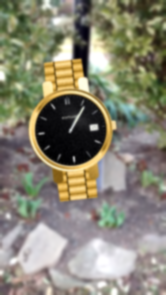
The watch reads h=1 m=6
